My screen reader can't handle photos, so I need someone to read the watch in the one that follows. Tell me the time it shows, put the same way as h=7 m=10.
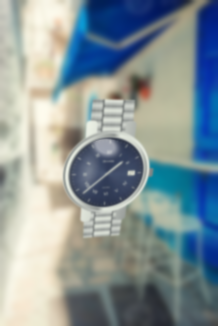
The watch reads h=1 m=38
